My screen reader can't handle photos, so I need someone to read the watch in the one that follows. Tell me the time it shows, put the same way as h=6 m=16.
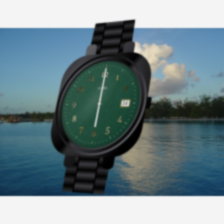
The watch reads h=6 m=0
